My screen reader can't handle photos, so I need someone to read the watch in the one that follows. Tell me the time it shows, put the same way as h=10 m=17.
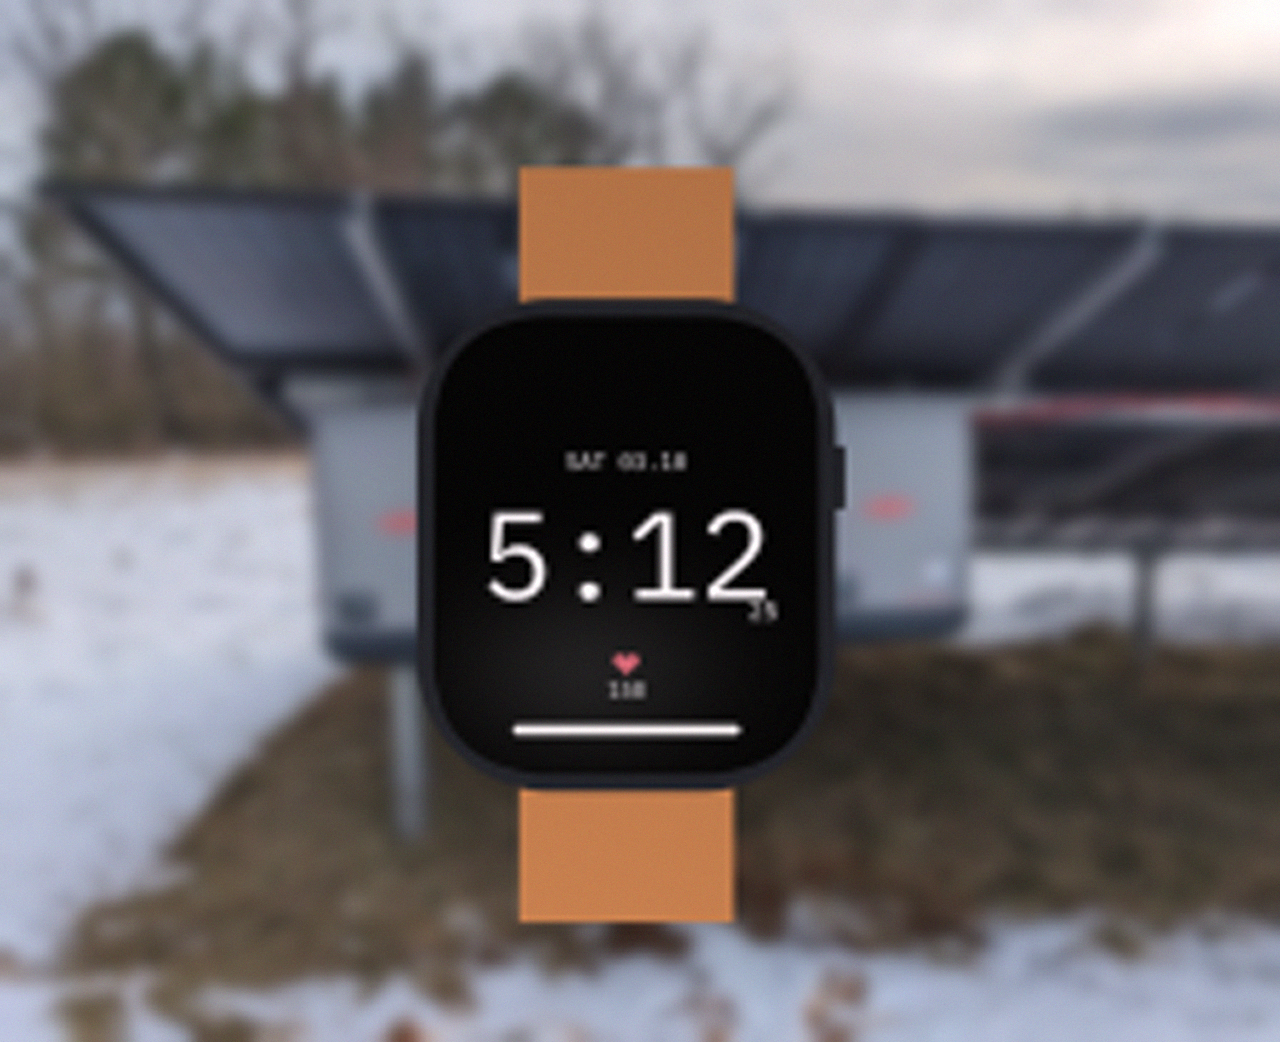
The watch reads h=5 m=12
